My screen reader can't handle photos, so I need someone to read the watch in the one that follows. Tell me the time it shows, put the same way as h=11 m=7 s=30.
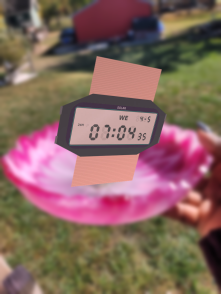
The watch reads h=7 m=4 s=35
